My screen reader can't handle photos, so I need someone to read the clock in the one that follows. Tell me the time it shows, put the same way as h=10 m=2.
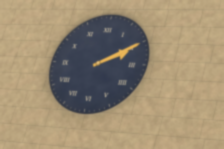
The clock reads h=2 m=10
